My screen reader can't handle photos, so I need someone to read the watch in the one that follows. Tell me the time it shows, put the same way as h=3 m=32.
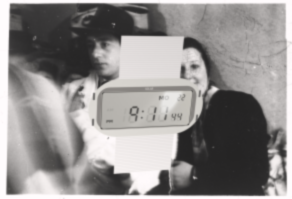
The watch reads h=9 m=11
